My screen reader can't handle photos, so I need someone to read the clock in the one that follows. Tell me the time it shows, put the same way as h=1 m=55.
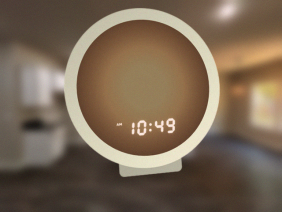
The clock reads h=10 m=49
